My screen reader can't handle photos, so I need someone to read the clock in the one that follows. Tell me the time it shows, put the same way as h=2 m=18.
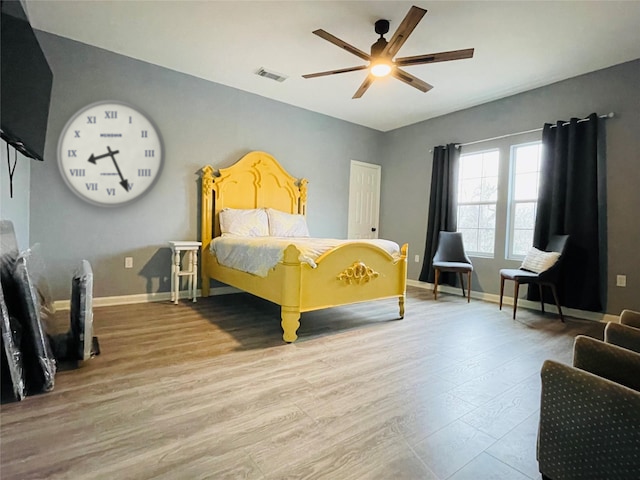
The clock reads h=8 m=26
